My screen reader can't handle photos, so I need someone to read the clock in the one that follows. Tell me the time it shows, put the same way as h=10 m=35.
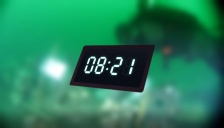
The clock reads h=8 m=21
